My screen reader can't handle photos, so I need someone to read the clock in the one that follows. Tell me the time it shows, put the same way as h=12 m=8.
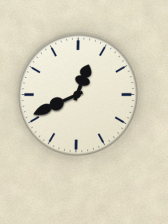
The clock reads h=12 m=41
